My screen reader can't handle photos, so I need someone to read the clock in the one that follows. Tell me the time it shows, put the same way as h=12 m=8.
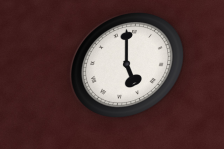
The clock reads h=4 m=58
